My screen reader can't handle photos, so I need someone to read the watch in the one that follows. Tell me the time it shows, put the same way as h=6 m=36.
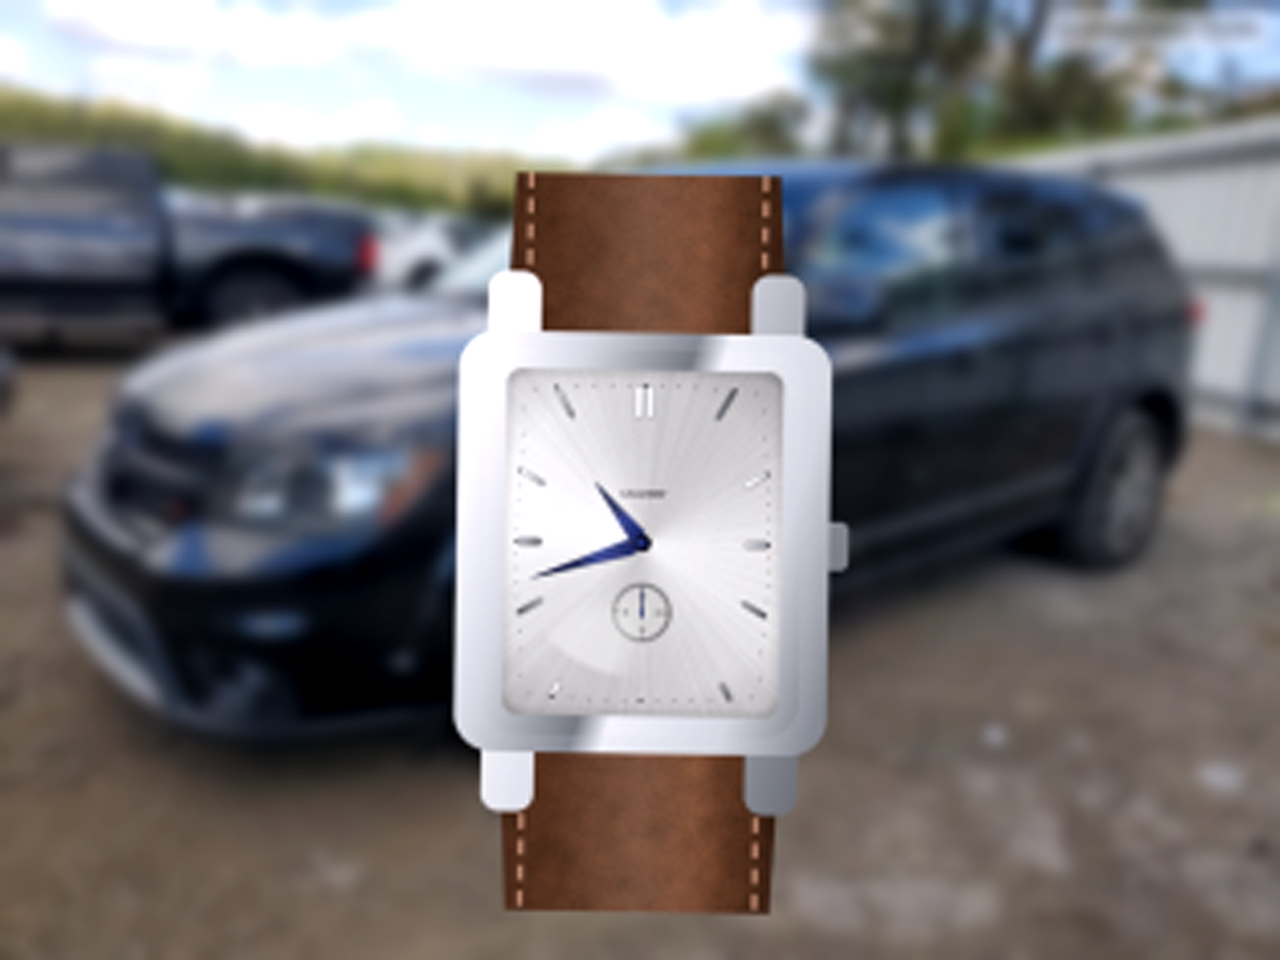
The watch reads h=10 m=42
